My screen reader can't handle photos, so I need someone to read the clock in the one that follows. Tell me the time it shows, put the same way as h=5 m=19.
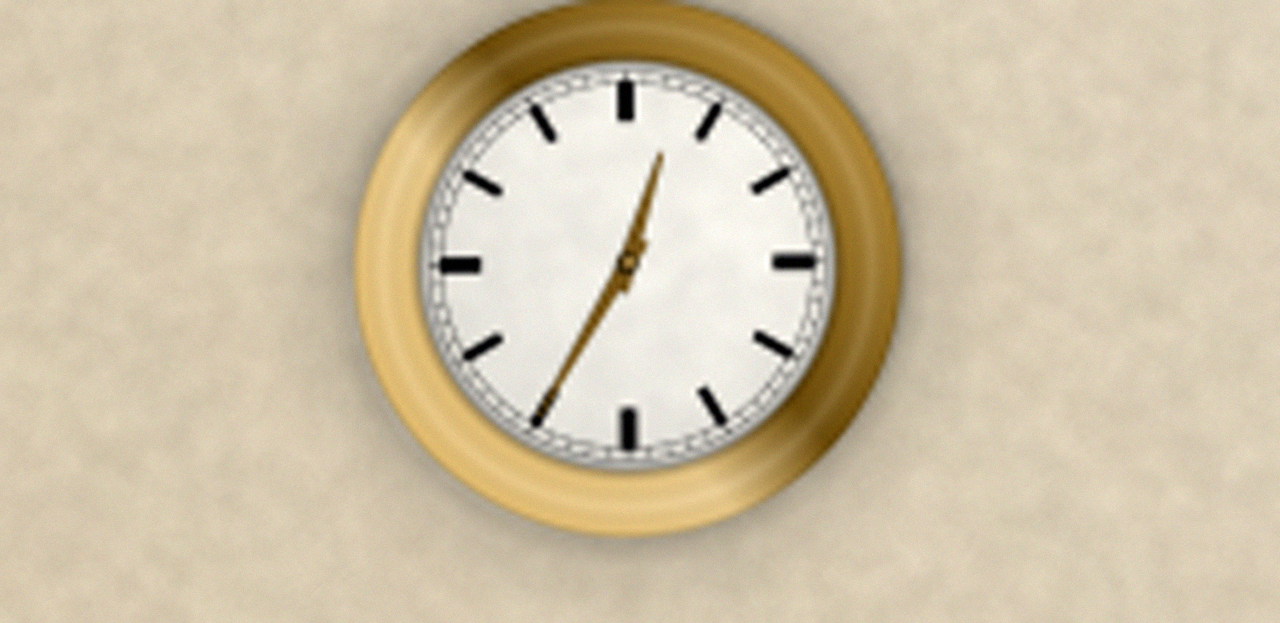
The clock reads h=12 m=35
